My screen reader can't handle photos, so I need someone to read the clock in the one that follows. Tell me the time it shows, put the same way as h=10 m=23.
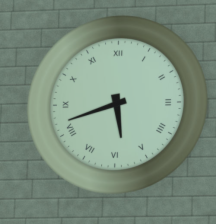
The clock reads h=5 m=42
